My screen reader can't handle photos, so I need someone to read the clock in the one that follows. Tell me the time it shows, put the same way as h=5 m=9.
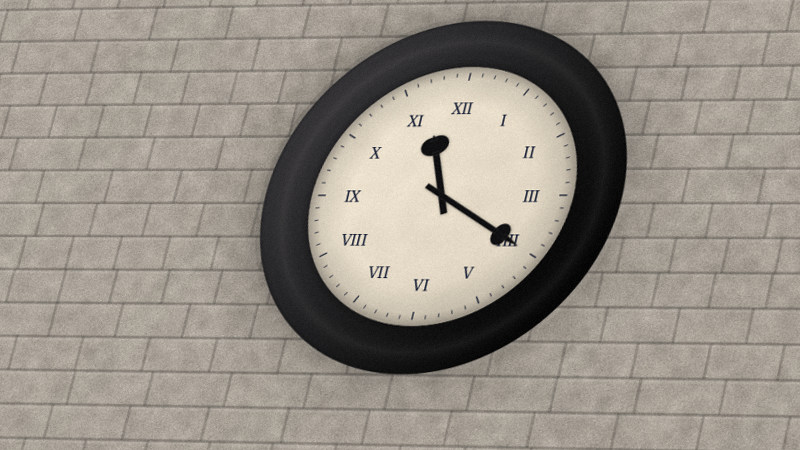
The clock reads h=11 m=20
